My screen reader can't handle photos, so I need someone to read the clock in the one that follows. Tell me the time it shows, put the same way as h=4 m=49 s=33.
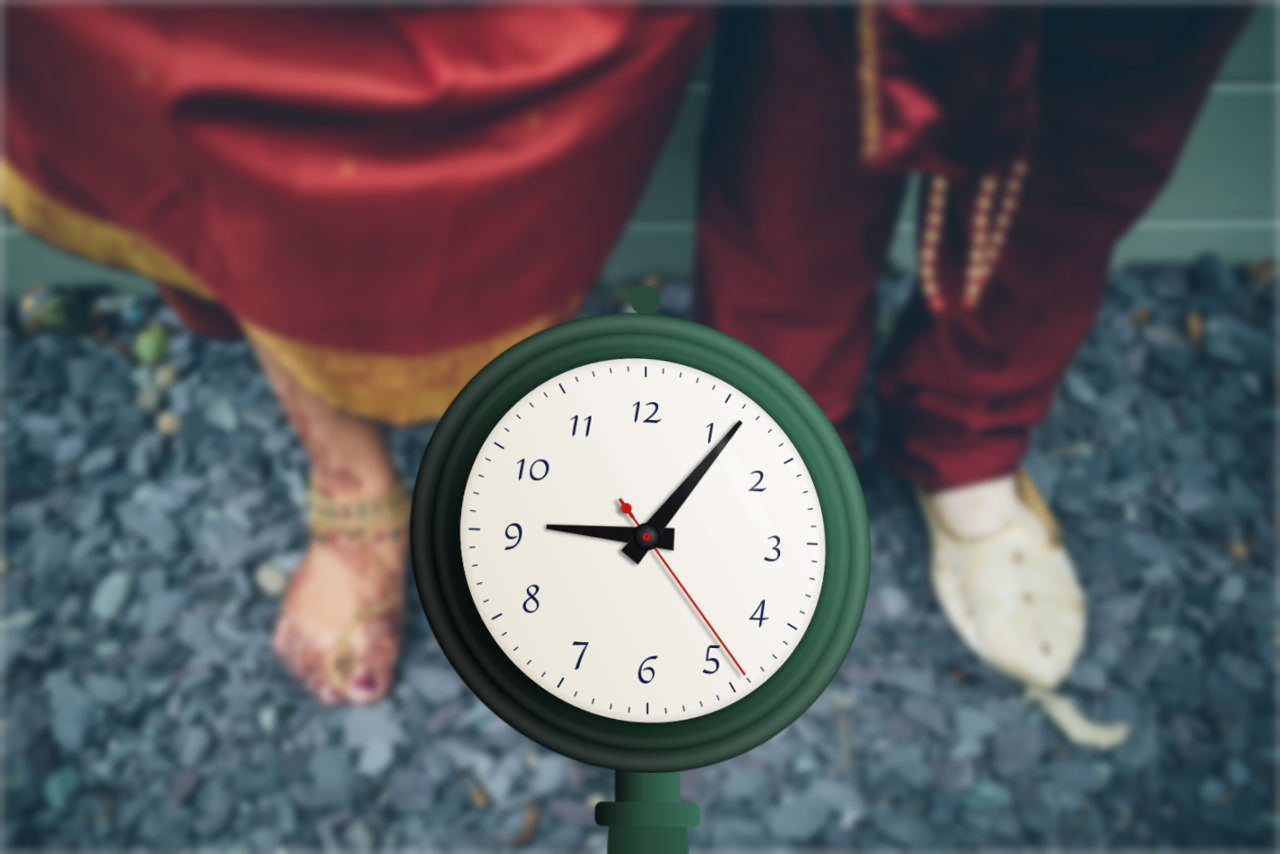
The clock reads h=9 m=6 s=24
